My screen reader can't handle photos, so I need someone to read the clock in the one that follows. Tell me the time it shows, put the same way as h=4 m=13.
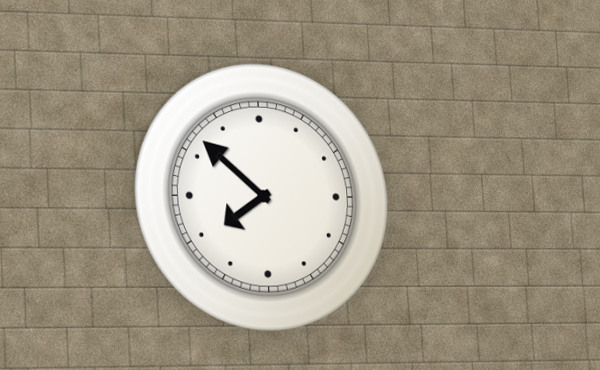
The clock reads h=7 m=52
